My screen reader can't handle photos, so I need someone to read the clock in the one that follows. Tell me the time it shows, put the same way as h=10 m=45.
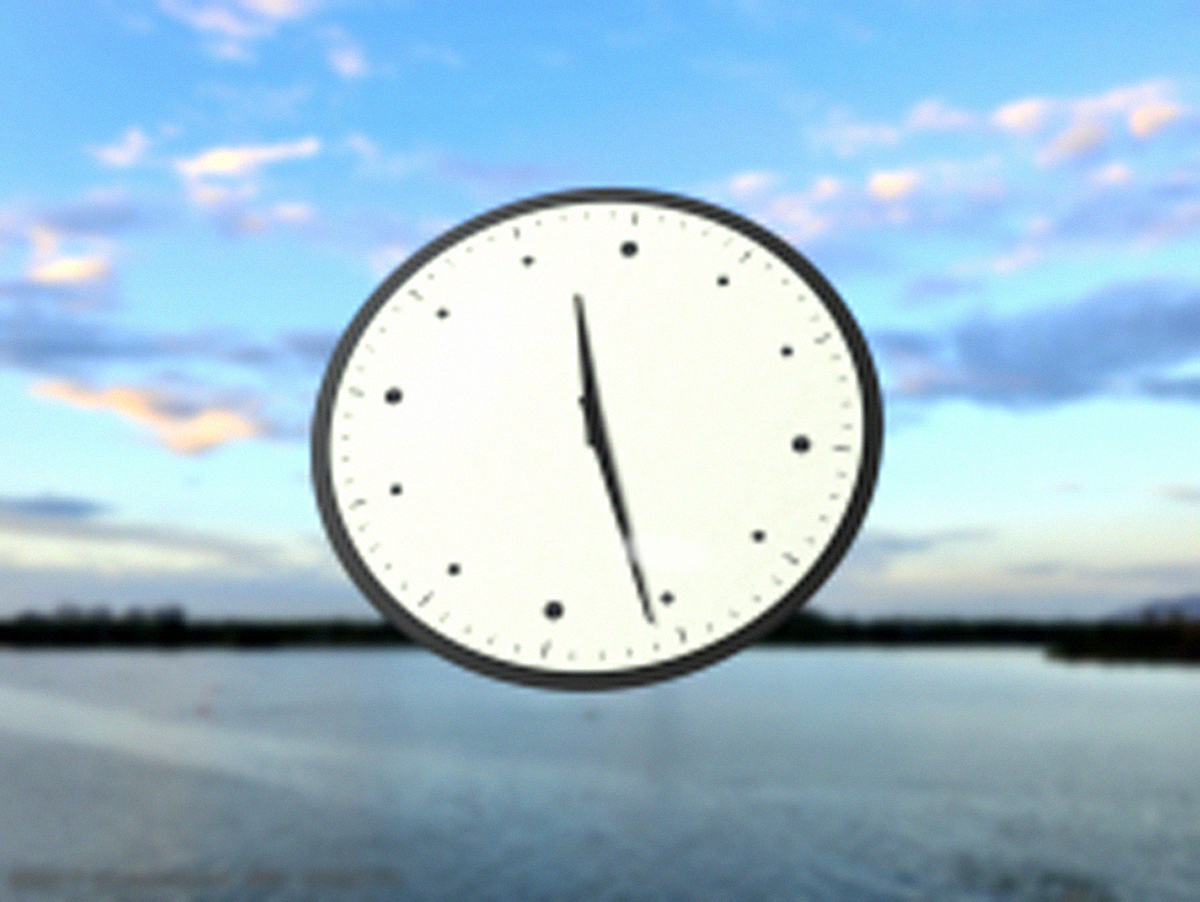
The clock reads h=11 m=26
